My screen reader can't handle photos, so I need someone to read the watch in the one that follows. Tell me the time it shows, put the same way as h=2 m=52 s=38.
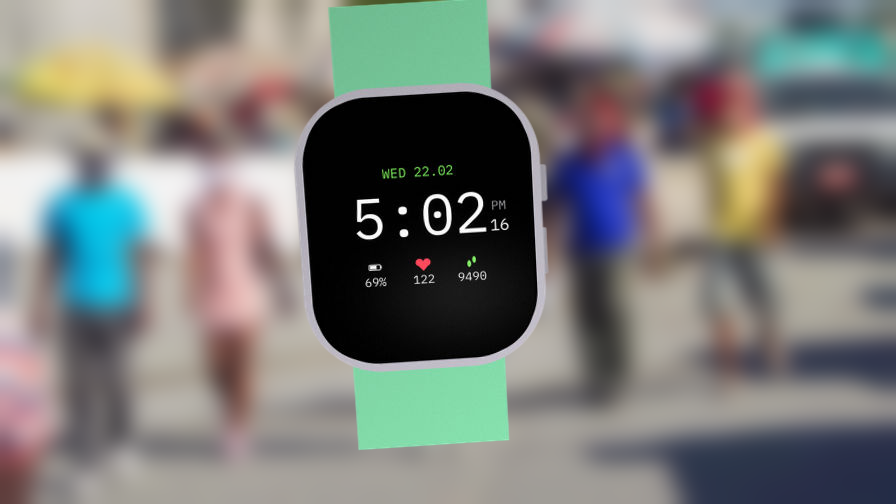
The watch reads h=5 m=2 s=16
